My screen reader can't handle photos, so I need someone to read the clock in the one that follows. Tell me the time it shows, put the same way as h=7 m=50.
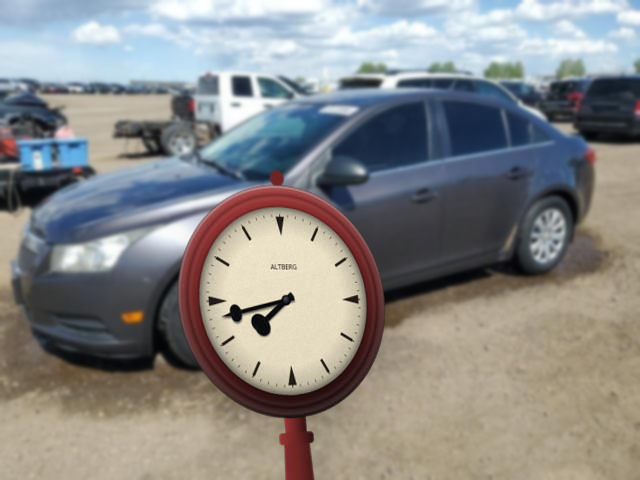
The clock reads h=7 m=43
